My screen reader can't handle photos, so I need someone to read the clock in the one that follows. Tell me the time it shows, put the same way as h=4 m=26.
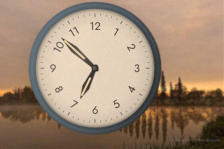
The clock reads h=6 m=52
